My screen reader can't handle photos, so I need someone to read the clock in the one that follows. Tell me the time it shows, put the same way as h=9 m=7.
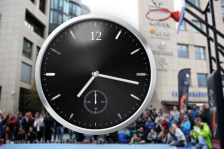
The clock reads h=7 m=17
